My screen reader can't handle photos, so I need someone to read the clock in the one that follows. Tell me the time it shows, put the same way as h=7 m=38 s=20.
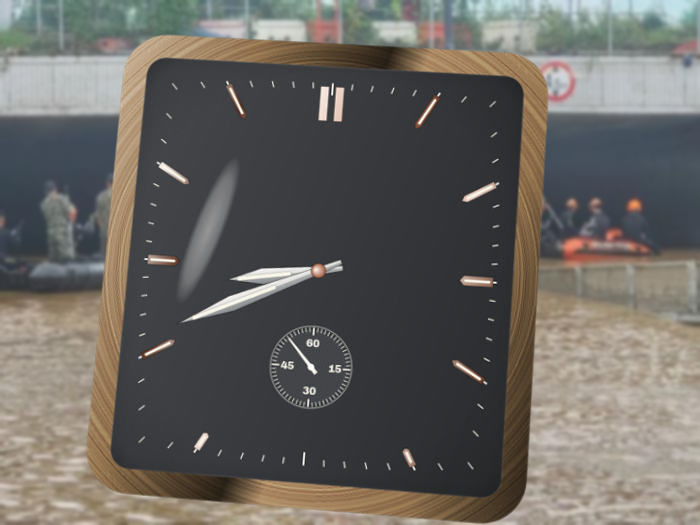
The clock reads h=8 m=40 s=53
